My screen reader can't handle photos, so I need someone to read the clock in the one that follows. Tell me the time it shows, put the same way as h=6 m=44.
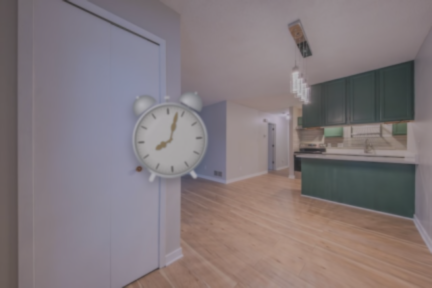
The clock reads h=8 m=3
